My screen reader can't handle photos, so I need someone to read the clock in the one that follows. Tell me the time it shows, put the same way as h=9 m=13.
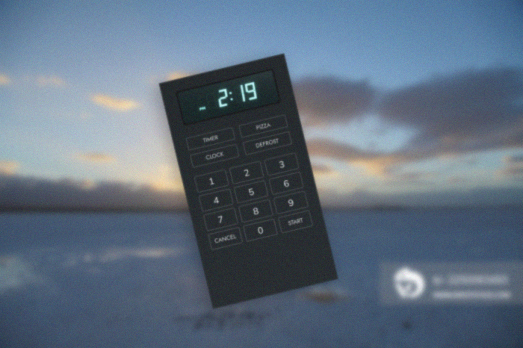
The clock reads h=2 m=19
